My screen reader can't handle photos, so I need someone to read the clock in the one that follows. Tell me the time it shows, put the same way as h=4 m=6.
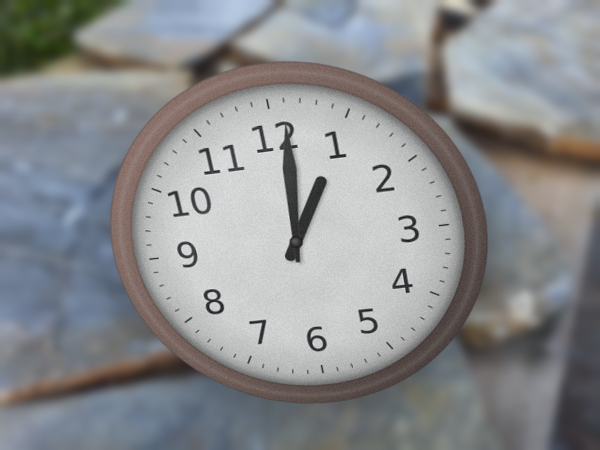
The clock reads h=1 m=1
